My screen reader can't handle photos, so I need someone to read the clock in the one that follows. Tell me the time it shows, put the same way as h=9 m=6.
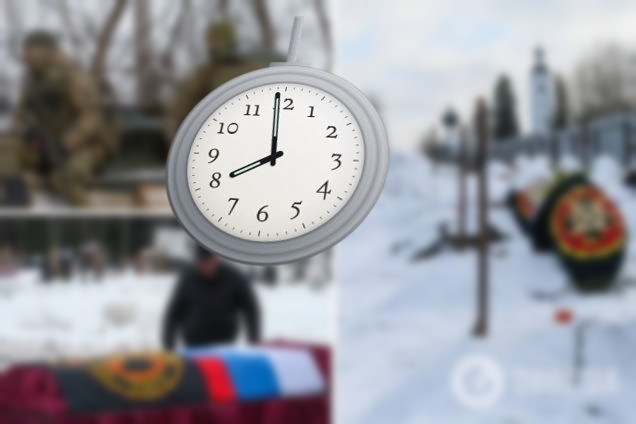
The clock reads h=7 m=59
